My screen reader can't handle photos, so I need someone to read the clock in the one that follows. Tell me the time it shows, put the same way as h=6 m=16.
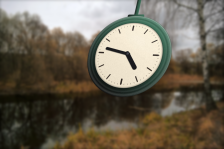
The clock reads h=4 m=47
